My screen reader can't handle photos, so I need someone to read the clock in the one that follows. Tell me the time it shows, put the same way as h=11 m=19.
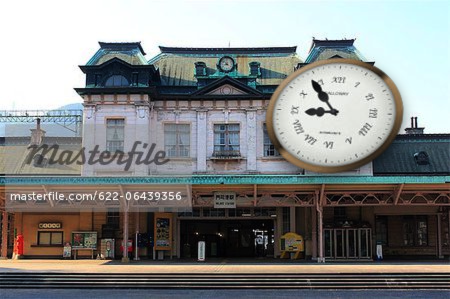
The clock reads h=8 m=54
